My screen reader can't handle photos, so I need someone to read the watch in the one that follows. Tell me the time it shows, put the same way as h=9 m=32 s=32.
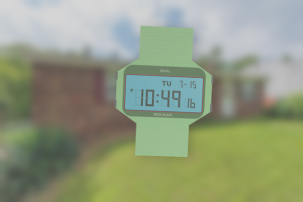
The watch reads h=10 m=49 s=16
